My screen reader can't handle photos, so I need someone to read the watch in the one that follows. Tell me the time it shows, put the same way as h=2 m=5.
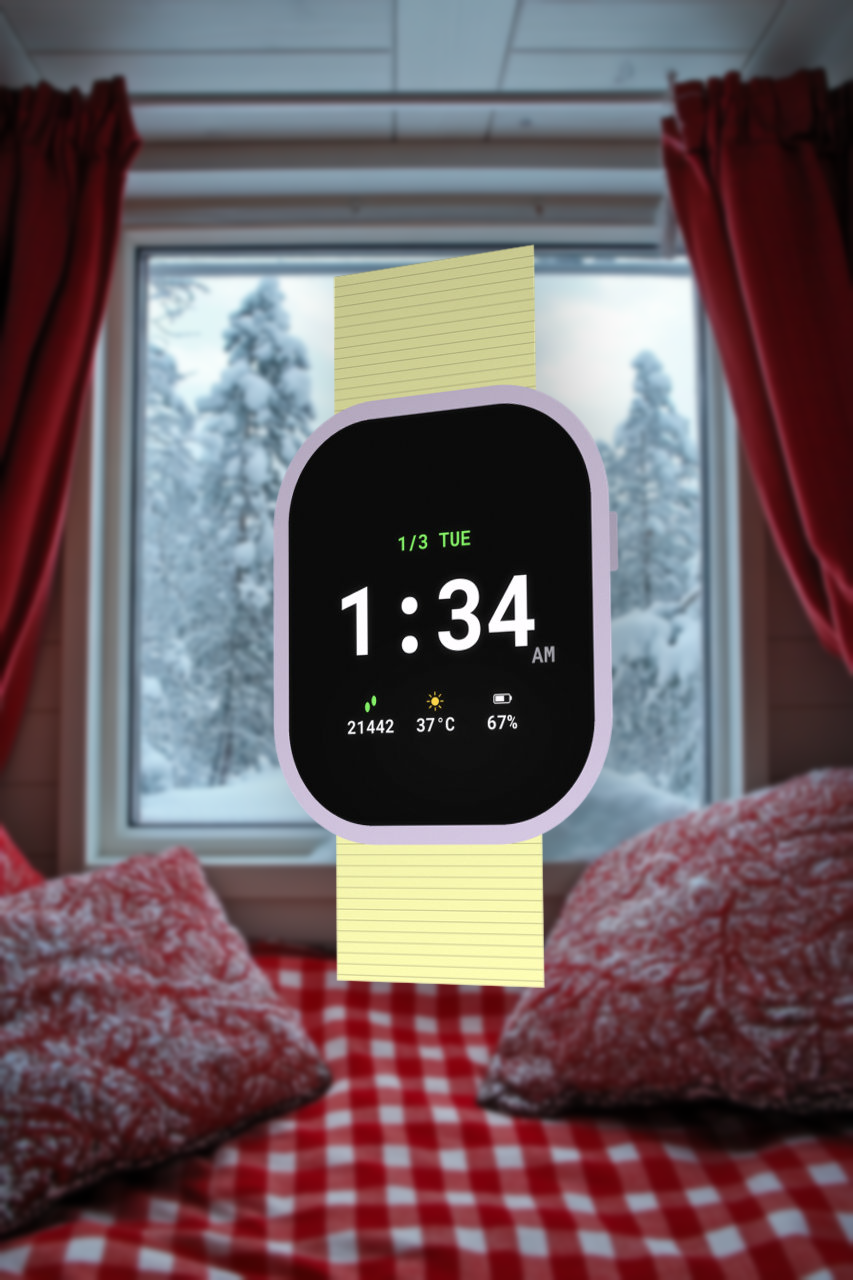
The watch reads h=1 m=34
